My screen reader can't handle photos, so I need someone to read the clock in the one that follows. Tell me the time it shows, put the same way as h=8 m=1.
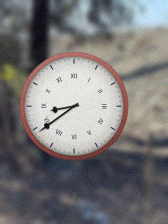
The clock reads h=8 m=39
